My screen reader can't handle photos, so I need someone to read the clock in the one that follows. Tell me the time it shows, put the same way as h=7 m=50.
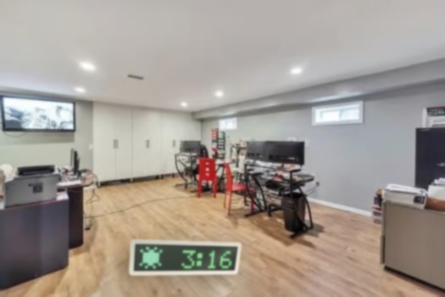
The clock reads h=3 m=16
